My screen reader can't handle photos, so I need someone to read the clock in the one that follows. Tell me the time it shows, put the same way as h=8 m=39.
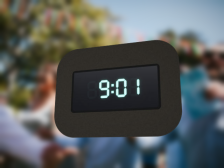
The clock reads h=9 m=1
